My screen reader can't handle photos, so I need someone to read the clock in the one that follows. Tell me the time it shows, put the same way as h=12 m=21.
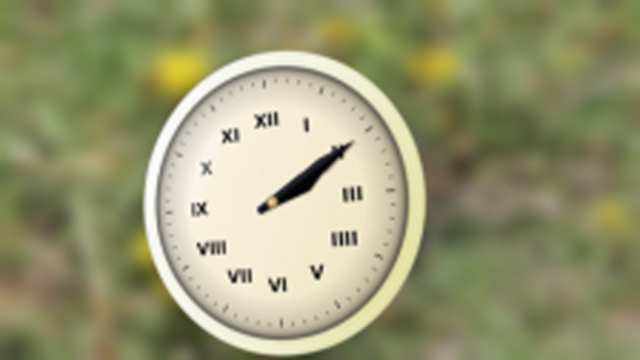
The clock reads h=2 m=10
